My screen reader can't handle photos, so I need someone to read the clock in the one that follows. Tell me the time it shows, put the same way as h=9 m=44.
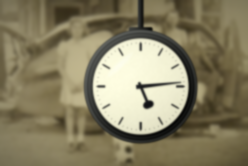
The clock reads h=5 m=14
